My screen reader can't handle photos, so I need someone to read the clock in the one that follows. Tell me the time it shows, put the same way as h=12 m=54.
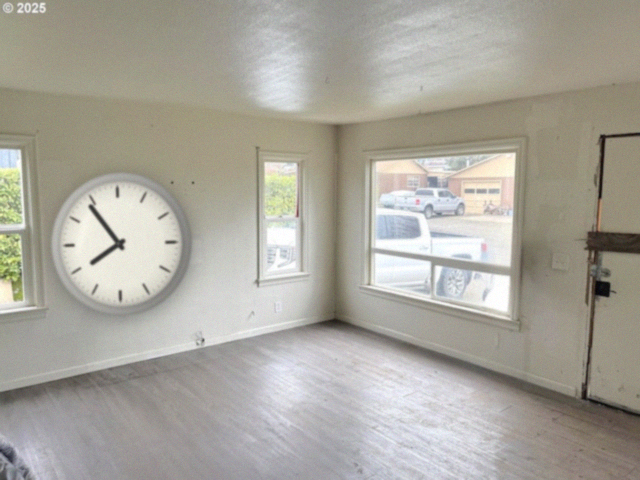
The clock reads h=7 m=54
